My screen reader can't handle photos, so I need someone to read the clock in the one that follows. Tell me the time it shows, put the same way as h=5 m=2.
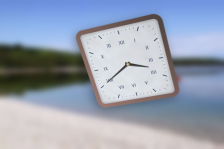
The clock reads h=3 m=40
